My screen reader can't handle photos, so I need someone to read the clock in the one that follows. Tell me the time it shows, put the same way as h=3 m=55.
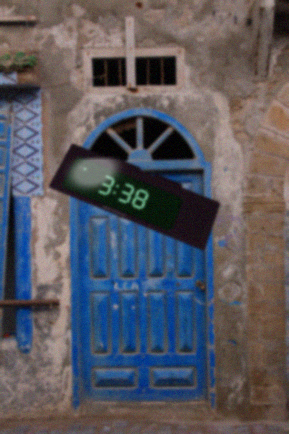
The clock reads h=3 m=38
